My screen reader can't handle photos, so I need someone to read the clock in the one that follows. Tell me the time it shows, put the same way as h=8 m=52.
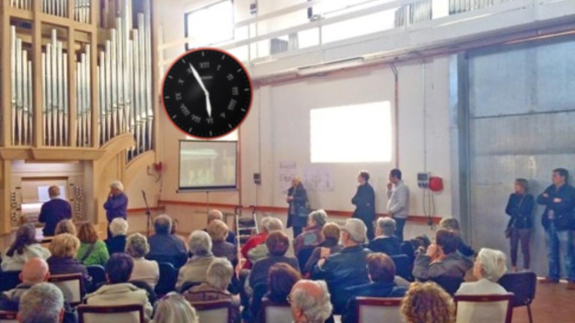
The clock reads h=5 m=56
